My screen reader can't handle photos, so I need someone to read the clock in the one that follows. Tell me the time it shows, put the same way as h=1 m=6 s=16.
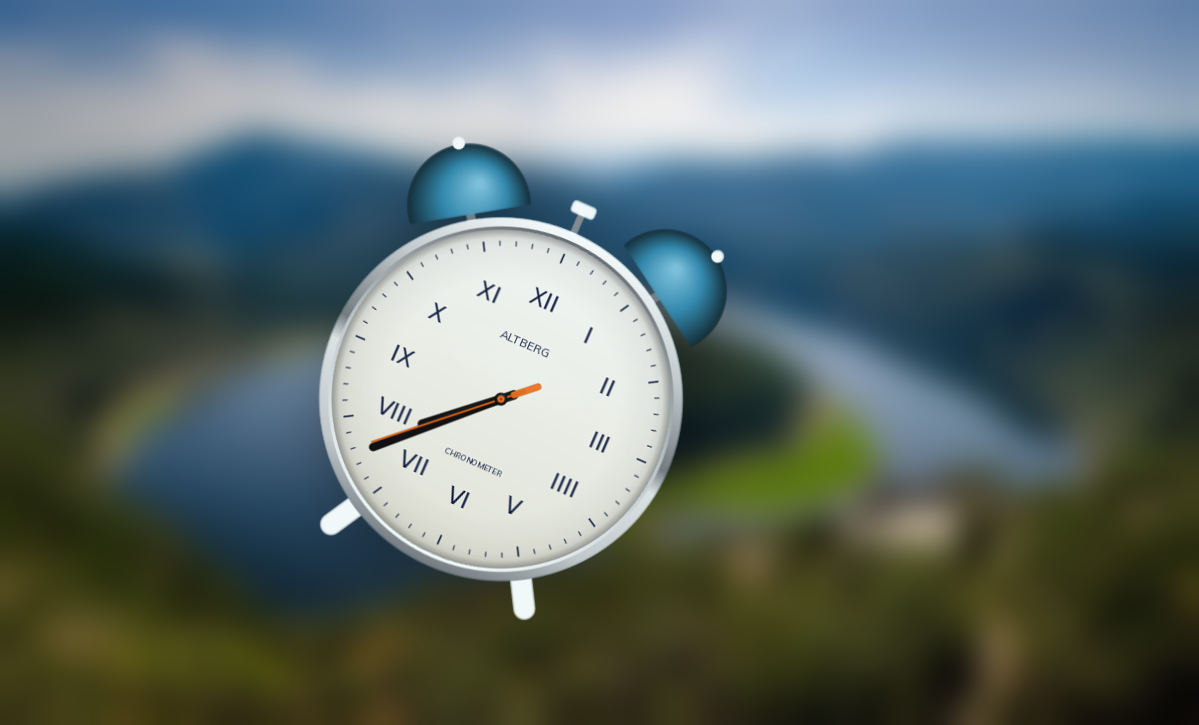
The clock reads h=7 m=37 s=38
